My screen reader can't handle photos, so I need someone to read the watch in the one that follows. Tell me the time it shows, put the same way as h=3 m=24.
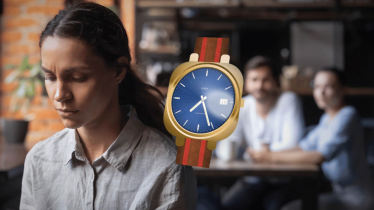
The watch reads h=7 m=26
